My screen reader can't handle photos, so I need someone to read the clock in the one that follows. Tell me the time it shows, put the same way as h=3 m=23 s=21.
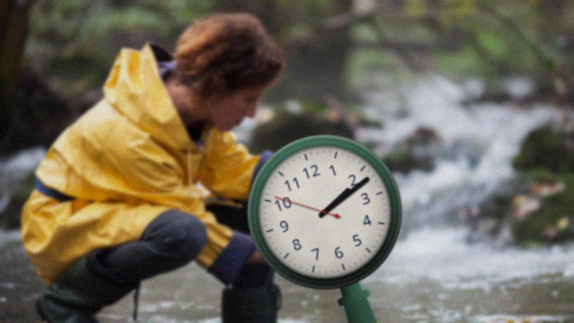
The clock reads h=2 m=11 s=51
